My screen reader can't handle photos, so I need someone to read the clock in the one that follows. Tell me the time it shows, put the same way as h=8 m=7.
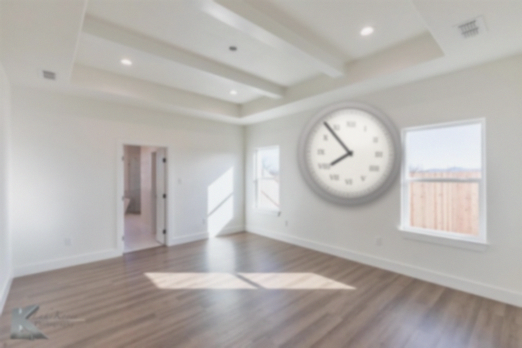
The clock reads h=7 m=53
